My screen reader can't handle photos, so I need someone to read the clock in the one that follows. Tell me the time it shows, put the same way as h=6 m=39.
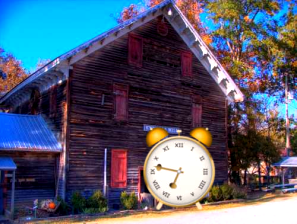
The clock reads h=6 m=47
